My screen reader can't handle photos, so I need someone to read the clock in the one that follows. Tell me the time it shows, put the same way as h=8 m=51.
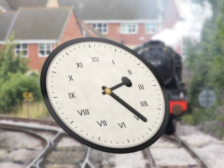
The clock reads h=2 m=24
